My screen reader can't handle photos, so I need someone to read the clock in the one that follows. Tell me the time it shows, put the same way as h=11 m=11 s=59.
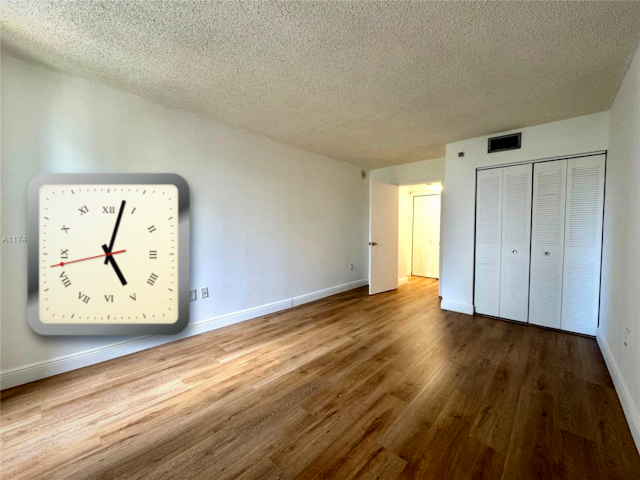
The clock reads h=5 m=2 s=43
